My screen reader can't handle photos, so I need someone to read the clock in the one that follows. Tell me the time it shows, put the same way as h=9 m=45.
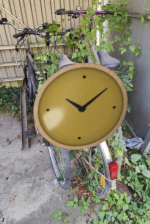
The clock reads h=10 m=8
